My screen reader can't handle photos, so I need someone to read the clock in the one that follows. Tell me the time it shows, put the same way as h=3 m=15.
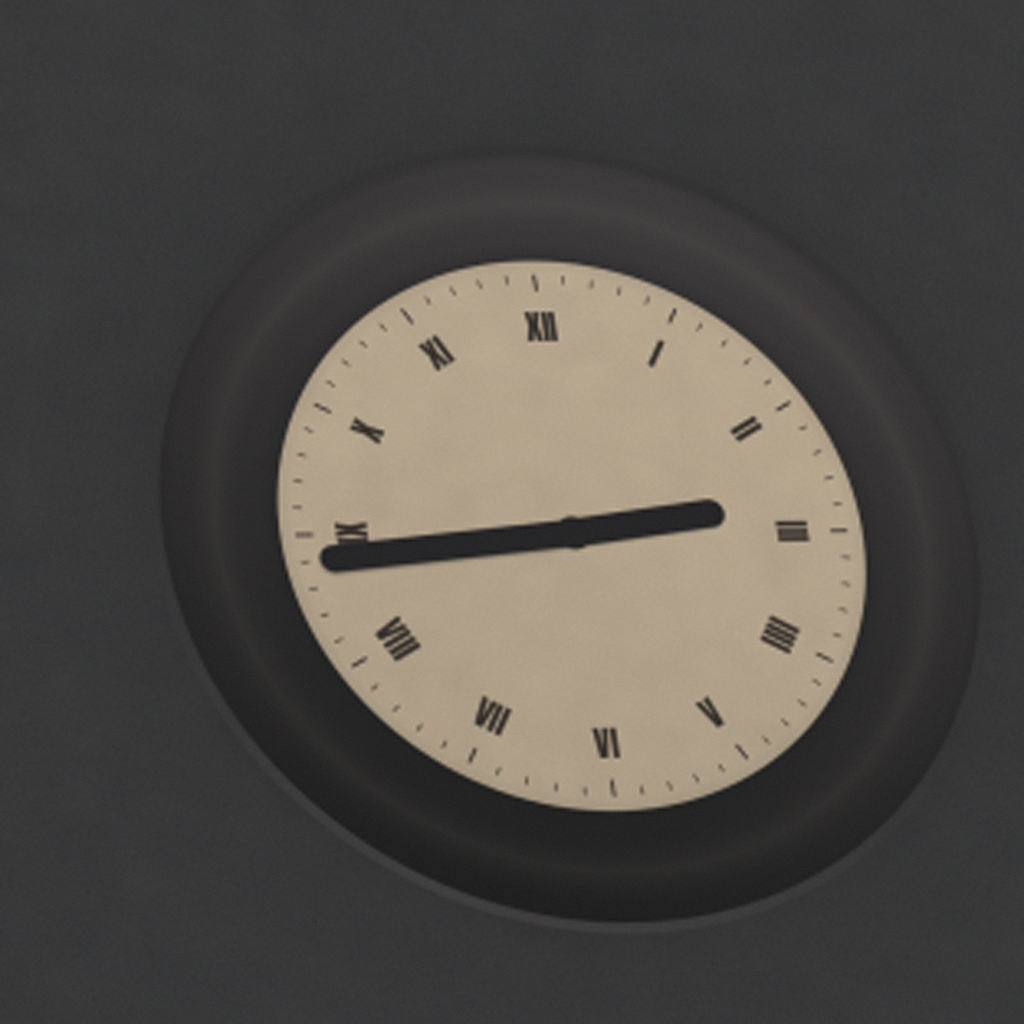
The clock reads h=2 m=44
